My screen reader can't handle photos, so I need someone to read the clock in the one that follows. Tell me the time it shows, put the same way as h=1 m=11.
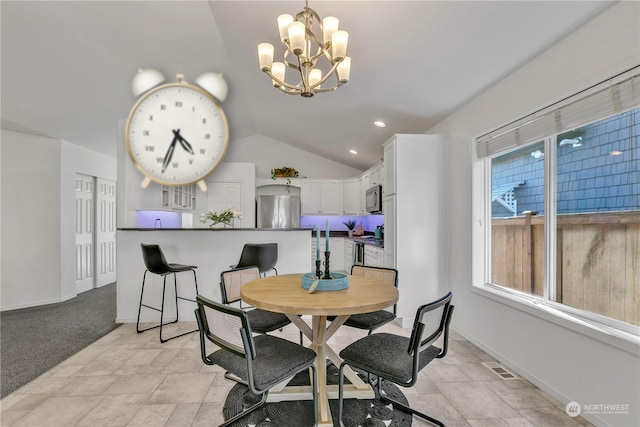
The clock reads h=4 m=33
